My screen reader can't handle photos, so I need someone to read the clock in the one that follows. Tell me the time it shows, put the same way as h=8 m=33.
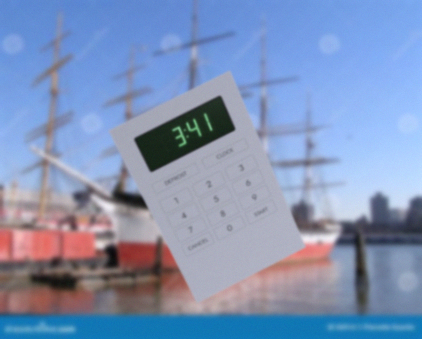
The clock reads h=3 m=41
